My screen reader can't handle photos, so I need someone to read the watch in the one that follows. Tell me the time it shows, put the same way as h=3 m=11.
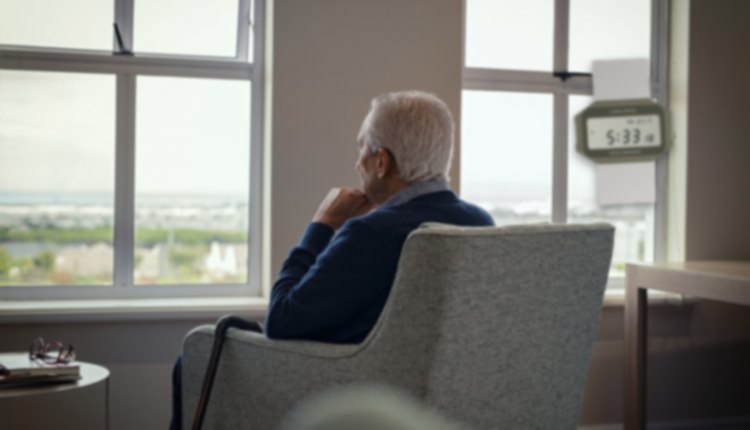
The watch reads h=5 m=33
